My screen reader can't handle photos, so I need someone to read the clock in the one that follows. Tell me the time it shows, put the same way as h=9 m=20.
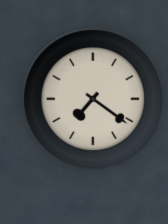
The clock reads h=7 m=21
